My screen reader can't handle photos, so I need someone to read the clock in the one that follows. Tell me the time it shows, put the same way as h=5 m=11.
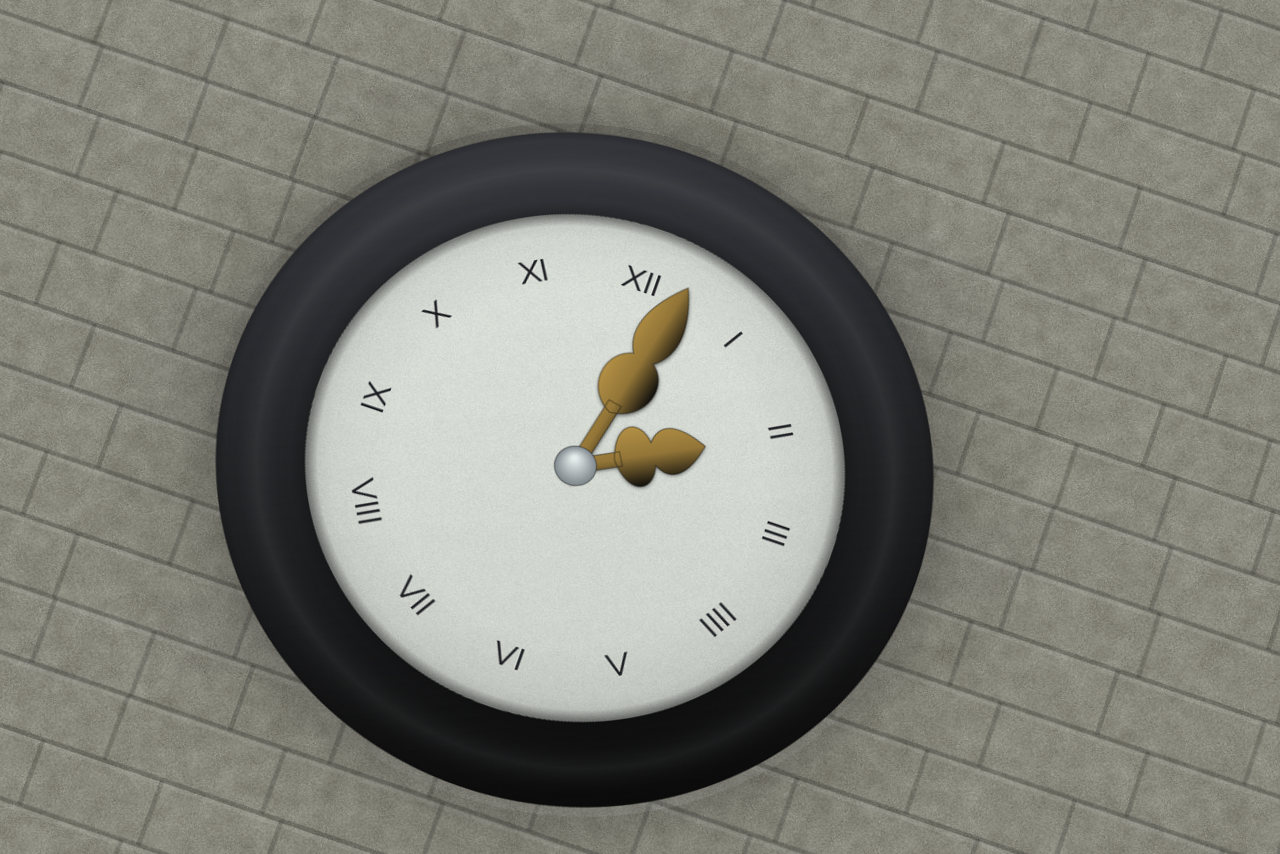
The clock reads h=2 m=2
